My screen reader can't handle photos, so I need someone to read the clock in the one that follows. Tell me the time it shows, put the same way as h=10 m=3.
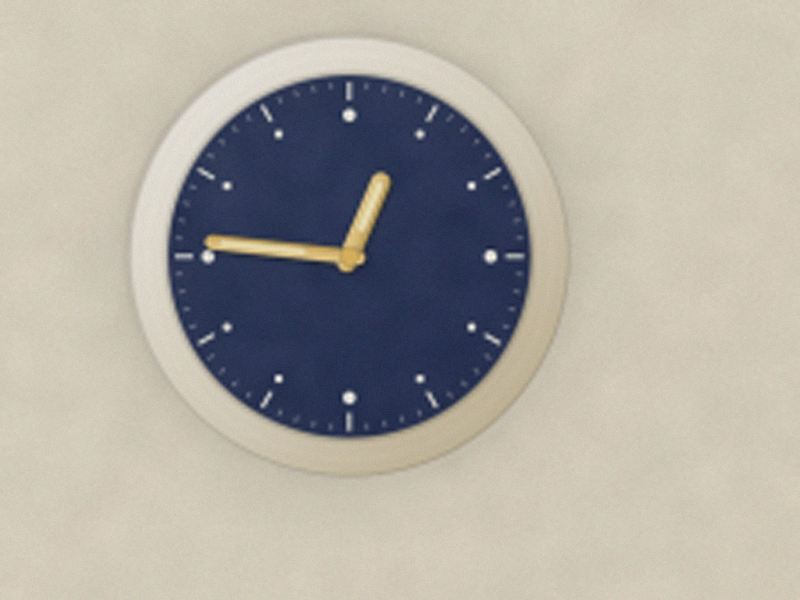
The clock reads h=12 m=46
